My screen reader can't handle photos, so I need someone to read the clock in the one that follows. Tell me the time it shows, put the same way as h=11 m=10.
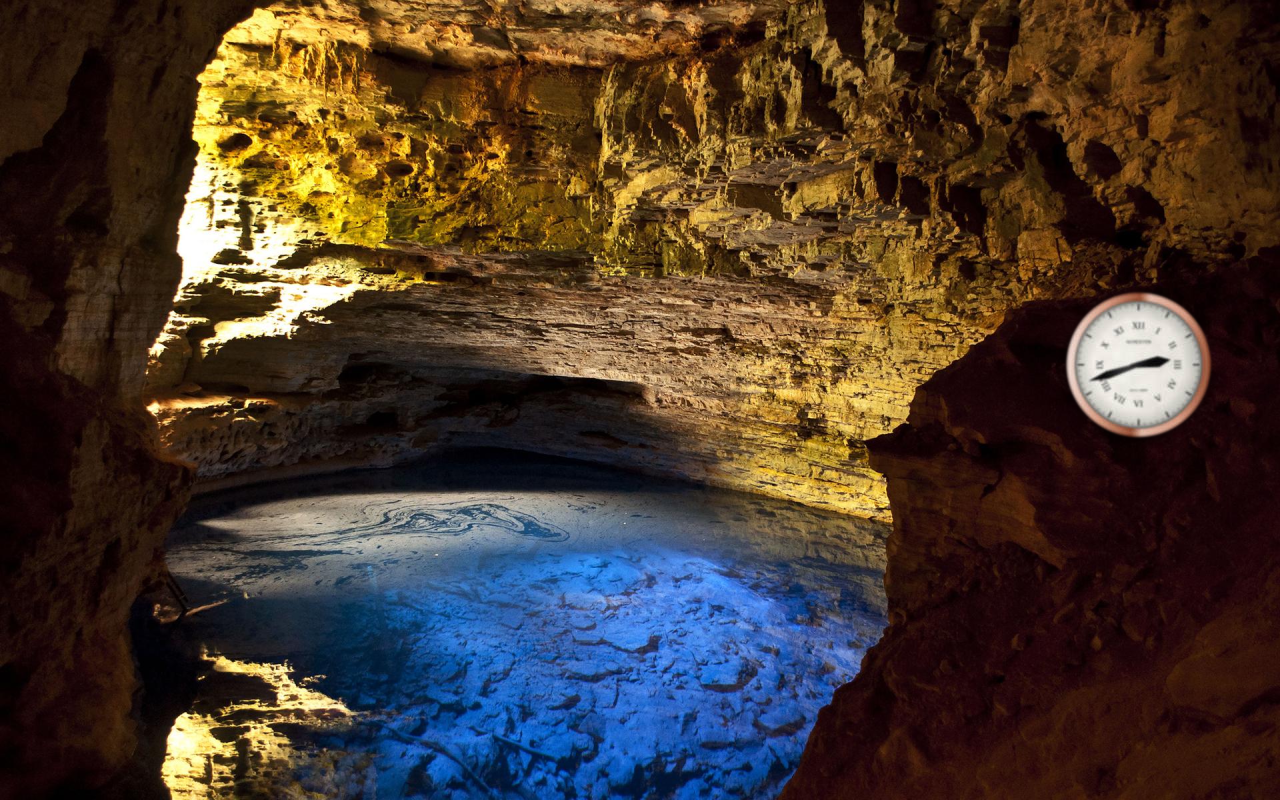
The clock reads h=2 m=42
